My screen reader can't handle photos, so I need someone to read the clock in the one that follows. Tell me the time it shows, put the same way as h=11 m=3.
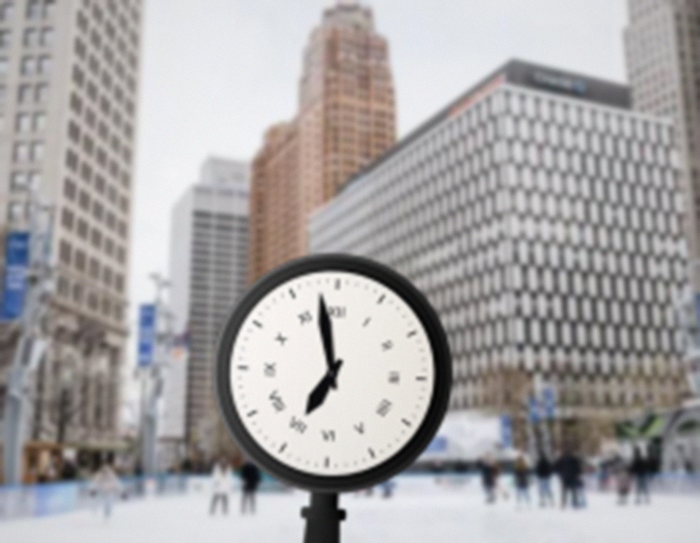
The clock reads h=6 m=58
